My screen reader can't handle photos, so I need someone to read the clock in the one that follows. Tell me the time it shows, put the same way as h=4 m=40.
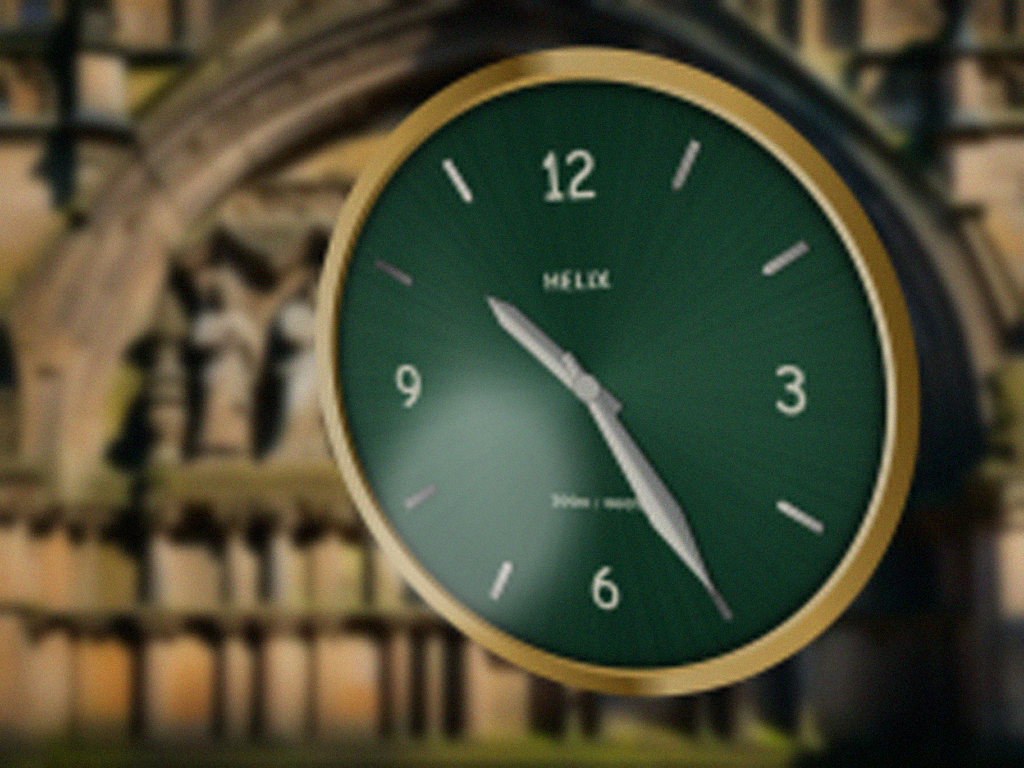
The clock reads h=10 m=25
